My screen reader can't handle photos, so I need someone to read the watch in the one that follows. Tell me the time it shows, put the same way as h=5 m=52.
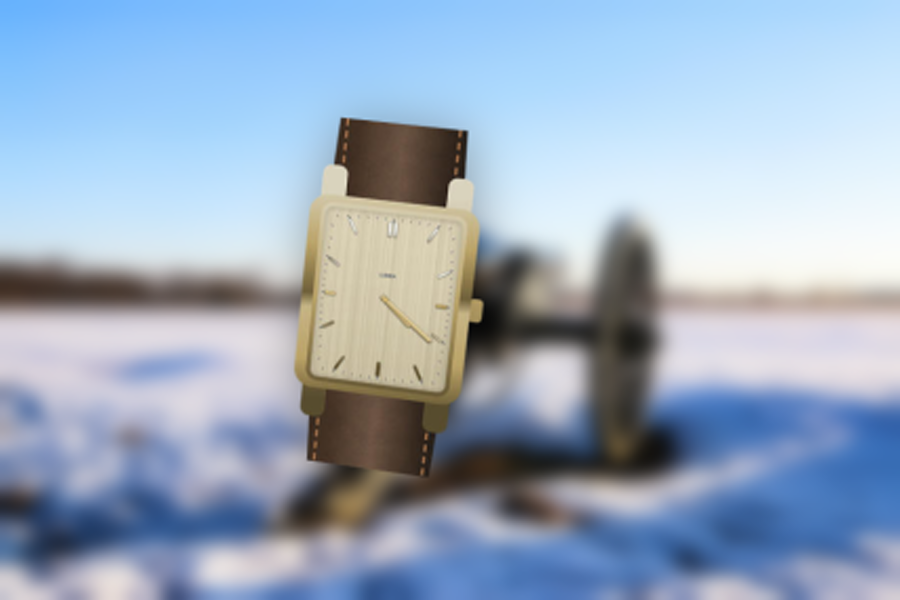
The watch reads h=4 m=21
